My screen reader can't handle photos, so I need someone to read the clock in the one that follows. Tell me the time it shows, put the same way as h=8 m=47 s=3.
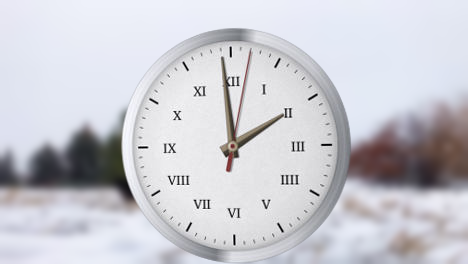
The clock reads h=1 m=59 s=2
